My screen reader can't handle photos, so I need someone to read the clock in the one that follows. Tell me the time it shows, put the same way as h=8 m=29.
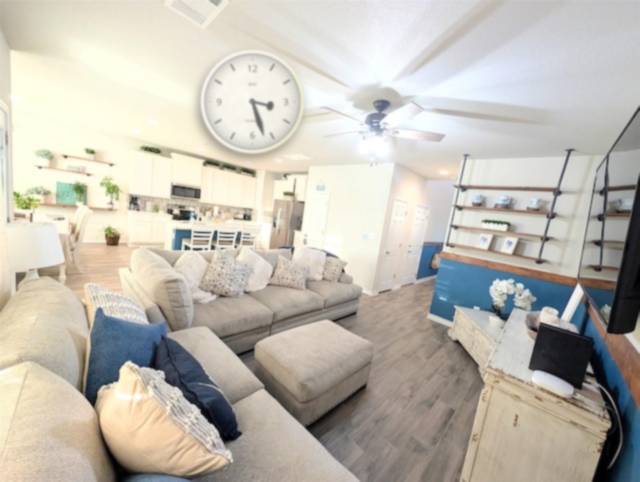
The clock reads h=3 m=27
